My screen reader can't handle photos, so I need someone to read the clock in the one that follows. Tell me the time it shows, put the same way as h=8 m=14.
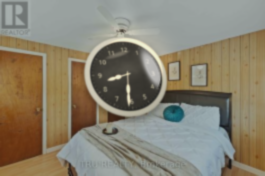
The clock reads h=8 m=31
